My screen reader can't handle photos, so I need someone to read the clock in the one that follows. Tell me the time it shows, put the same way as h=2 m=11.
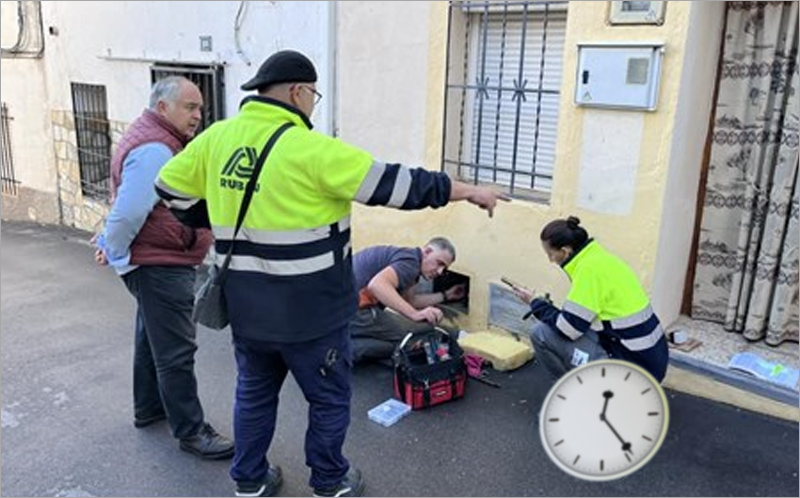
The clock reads h=12 m=24
